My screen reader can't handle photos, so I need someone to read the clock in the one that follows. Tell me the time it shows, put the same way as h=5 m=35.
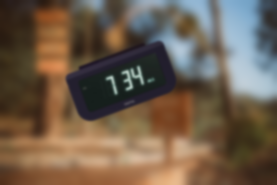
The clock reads h=7 m=34
